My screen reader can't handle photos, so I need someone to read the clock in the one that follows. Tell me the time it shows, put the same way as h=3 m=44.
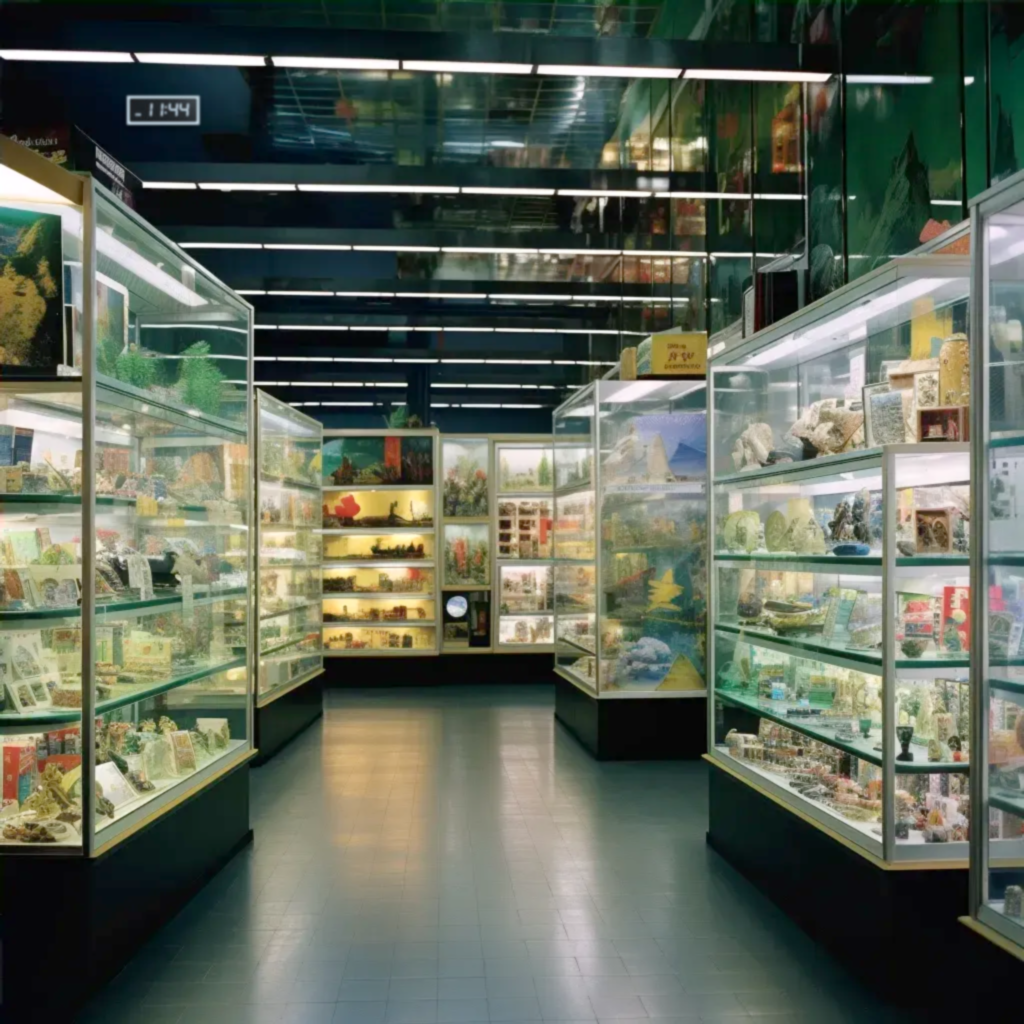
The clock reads h=11 m=44
